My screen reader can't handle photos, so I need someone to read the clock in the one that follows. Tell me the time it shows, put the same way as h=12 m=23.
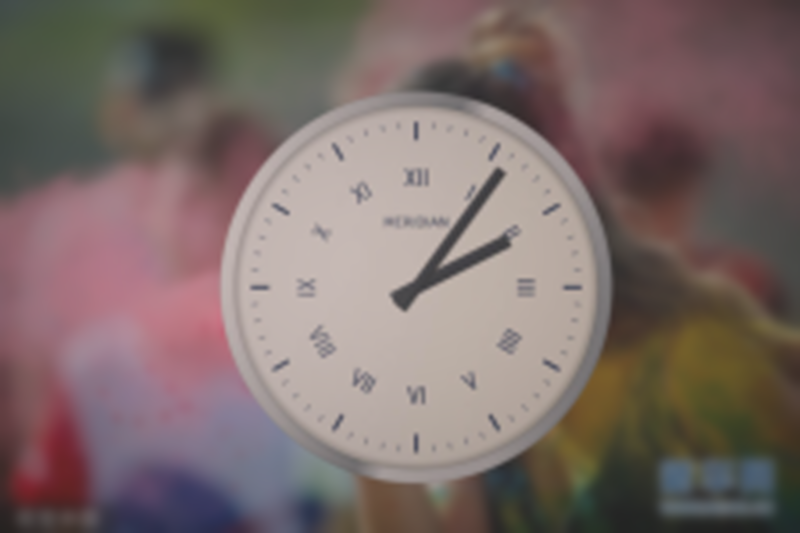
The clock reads h=2 m=6
